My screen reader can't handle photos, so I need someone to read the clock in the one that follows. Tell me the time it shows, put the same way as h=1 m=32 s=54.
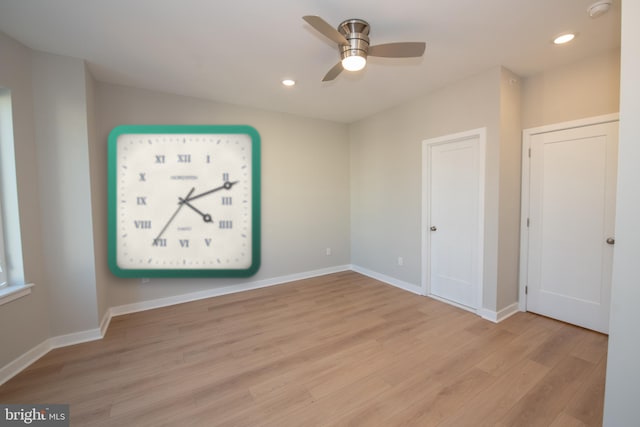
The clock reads h=4 m=11 s=36
